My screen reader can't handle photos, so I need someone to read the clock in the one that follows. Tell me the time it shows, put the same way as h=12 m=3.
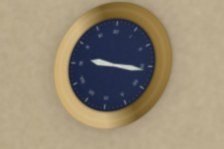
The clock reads h=9 m=16
